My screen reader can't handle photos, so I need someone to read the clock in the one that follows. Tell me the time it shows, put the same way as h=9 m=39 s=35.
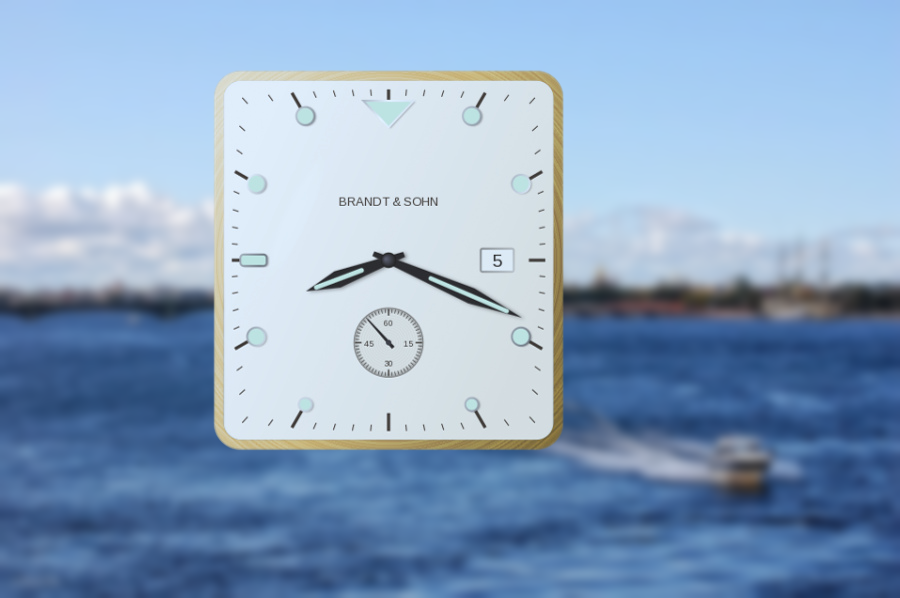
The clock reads h=8 m=18 s=53
